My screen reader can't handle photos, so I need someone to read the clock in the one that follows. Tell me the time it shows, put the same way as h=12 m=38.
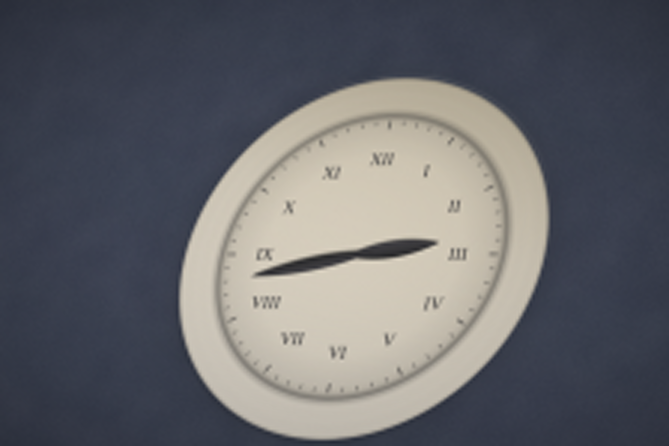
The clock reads h=2 m=43
